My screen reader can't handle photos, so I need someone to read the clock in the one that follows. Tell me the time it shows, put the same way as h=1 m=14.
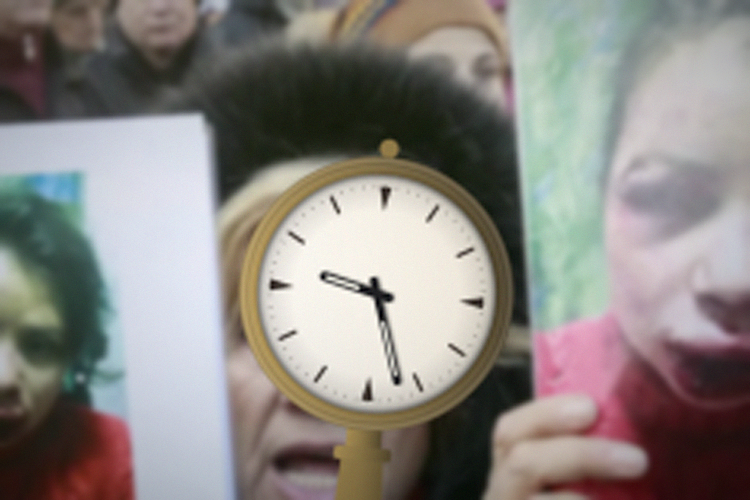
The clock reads h=9 m=27
